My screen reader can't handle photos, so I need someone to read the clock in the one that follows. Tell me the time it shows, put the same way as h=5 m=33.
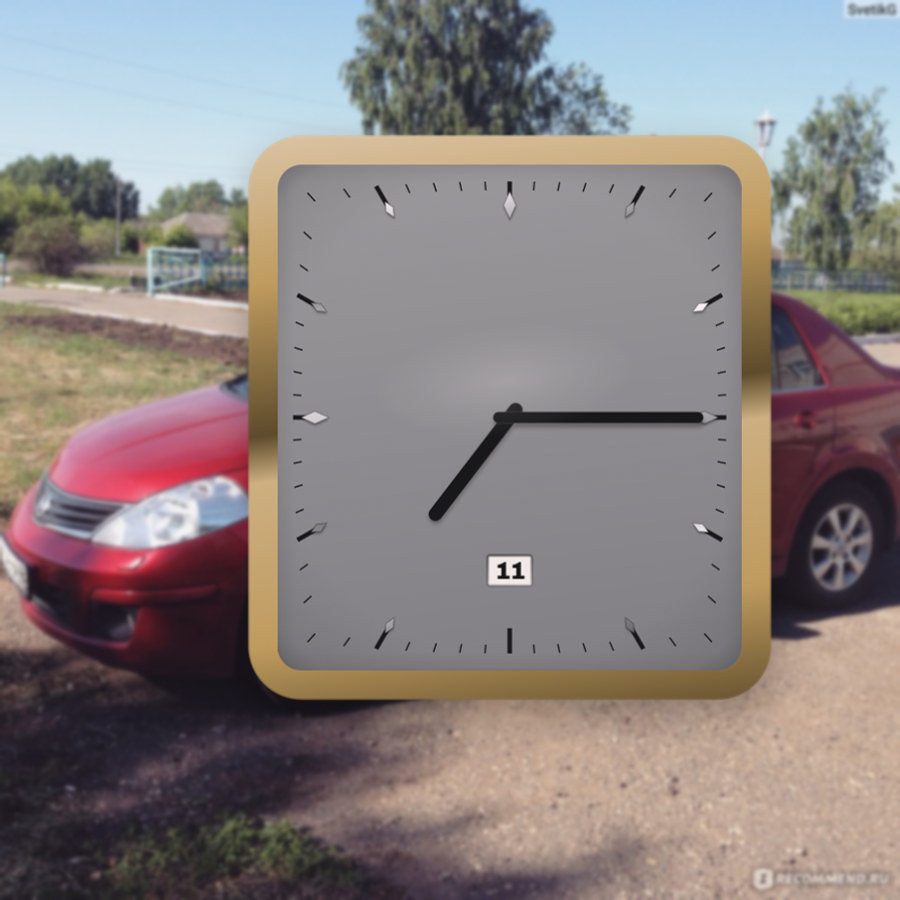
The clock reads h=7 m=15
